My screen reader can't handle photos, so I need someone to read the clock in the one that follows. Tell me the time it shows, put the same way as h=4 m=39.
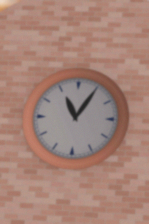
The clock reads h=11 m=5
